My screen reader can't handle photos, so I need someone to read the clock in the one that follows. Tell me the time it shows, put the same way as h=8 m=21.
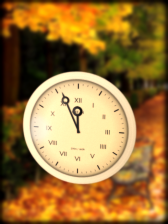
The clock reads h=11 m=56
